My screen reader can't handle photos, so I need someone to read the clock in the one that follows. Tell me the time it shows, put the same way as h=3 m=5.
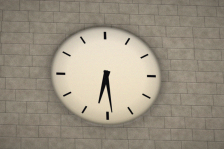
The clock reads h=6 m=29
